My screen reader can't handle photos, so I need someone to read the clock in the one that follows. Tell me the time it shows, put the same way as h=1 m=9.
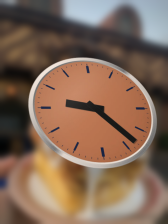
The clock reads h=9 m=23
